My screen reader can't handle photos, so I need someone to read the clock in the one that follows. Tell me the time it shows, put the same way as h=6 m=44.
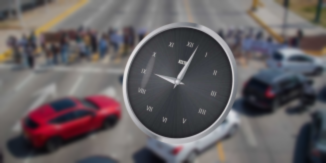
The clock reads h=9 m=2
